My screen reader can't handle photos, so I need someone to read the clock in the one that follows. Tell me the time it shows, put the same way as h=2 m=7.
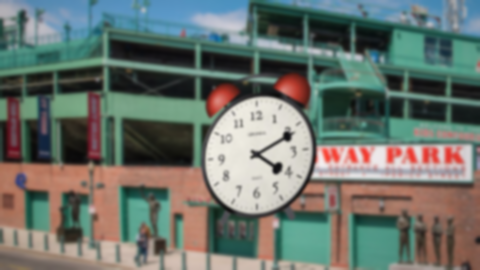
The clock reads h=4 m=11
